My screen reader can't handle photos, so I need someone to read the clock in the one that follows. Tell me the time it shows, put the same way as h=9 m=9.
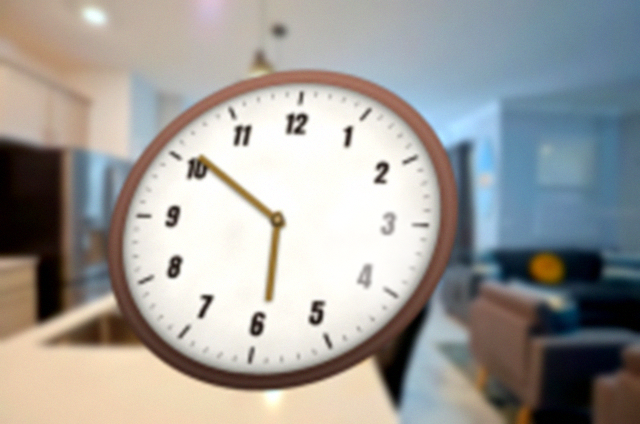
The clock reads h=5 m=51
